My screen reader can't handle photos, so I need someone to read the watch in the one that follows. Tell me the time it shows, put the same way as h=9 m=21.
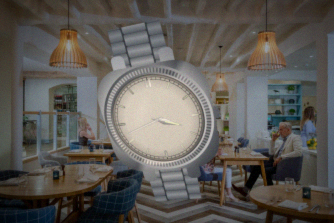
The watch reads h=3 m=42
